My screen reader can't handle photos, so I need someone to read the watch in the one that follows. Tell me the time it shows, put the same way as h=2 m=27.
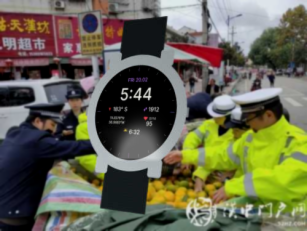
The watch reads h=5 m=44
